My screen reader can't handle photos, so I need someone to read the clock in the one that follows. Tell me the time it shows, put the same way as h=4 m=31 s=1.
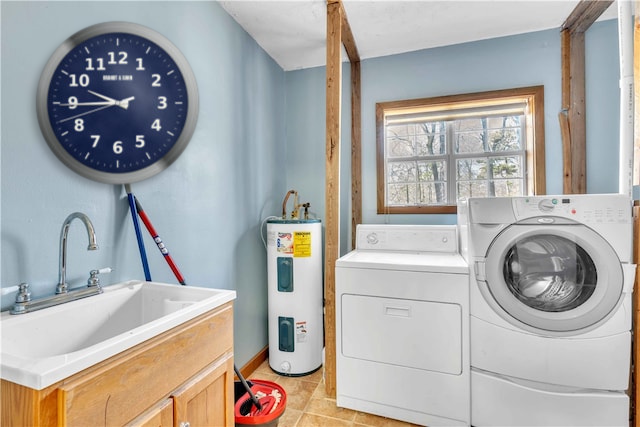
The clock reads h=9 m=44 s=42
